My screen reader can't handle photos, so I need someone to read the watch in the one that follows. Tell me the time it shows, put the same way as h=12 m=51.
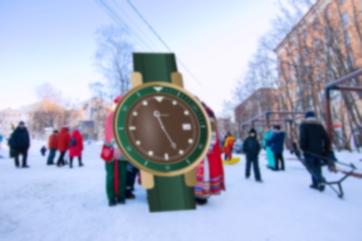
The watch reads h=11 m=26
